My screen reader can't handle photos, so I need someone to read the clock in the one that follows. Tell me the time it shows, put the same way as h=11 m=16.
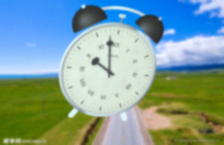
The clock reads h=9 m=58
